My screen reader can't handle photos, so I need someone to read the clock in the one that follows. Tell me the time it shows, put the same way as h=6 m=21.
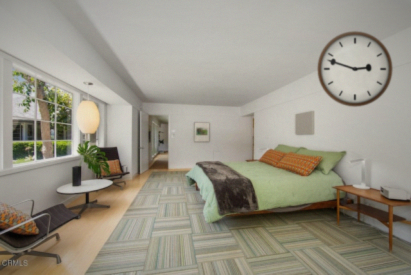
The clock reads h=2 m=48
